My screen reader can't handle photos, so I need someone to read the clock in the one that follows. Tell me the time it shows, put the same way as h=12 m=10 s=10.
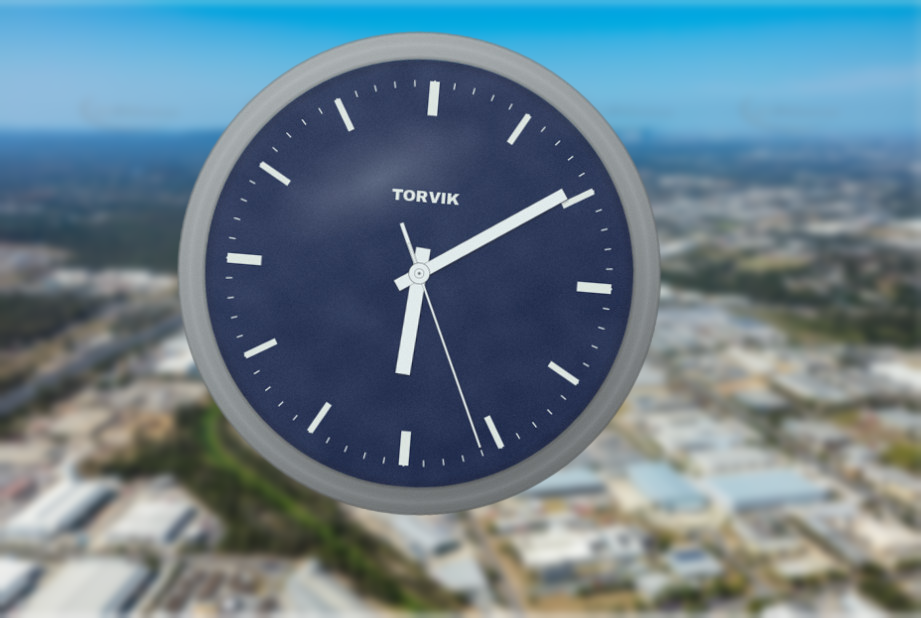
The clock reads h=6 m=9 s=26
